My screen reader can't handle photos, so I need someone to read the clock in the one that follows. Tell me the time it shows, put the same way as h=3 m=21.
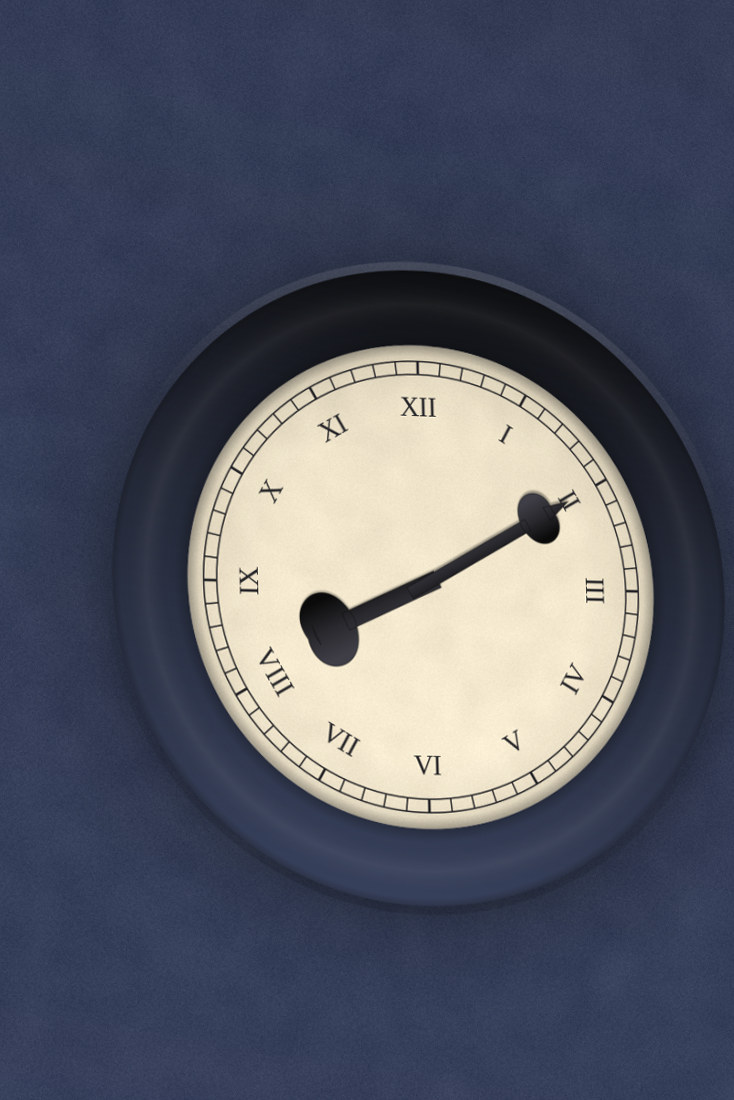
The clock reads h=8 m=10
